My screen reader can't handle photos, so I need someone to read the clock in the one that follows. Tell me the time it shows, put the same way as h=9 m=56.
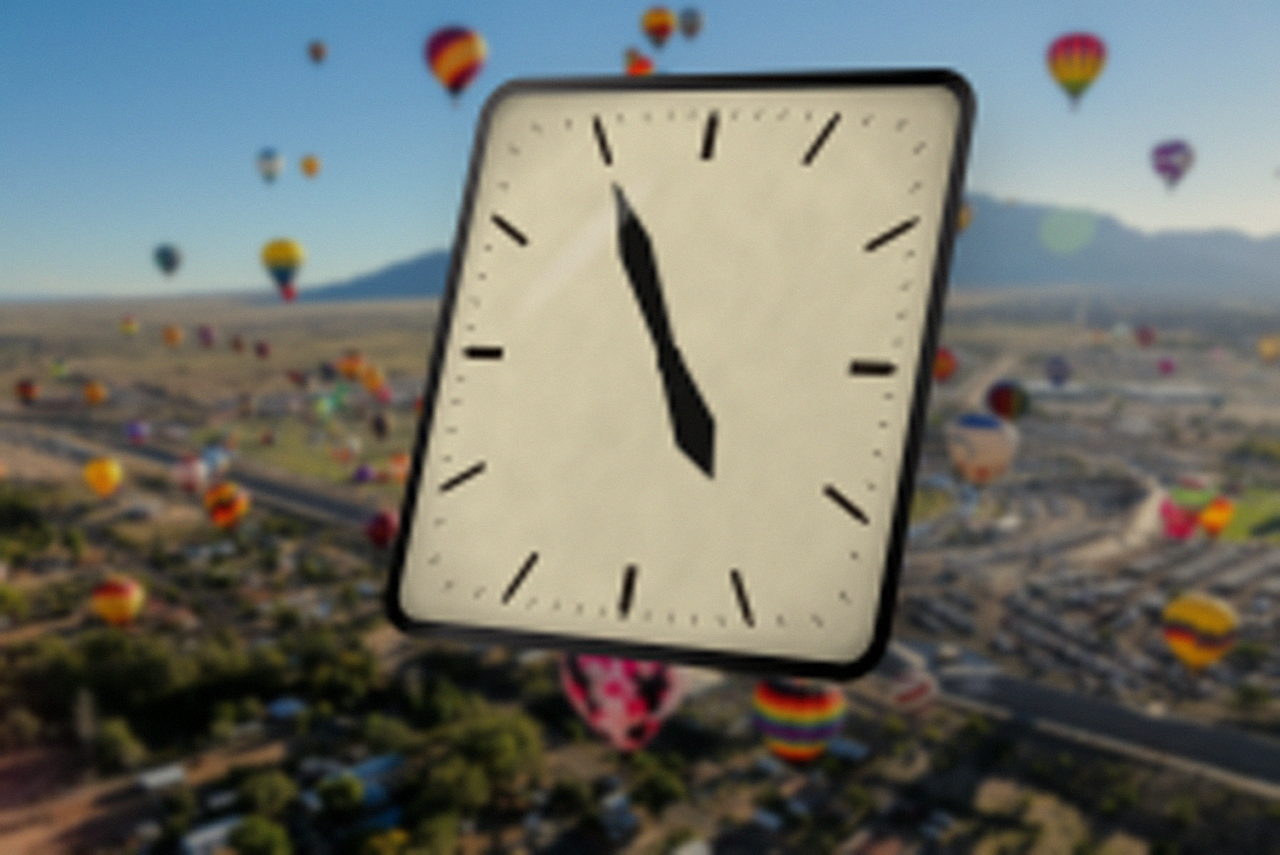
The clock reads h=4 m=55
